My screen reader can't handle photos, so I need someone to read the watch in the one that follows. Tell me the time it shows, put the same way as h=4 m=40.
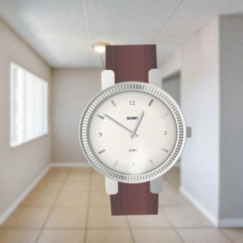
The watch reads h=12 m=51
